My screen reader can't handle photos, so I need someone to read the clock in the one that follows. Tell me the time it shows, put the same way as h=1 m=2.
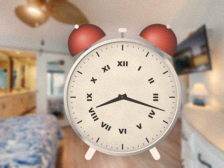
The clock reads h=8 m=18
